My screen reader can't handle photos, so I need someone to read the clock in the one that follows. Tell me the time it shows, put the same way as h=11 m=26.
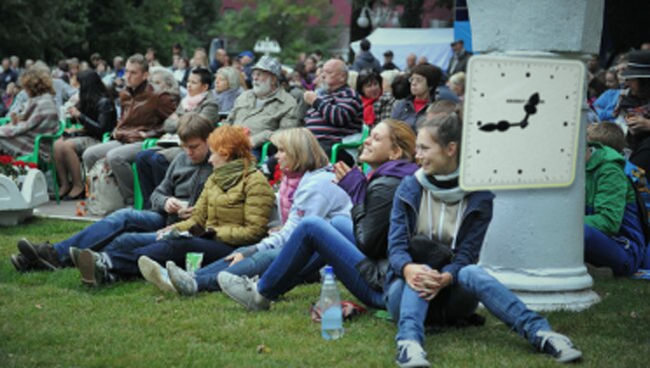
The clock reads h=12 m=44
